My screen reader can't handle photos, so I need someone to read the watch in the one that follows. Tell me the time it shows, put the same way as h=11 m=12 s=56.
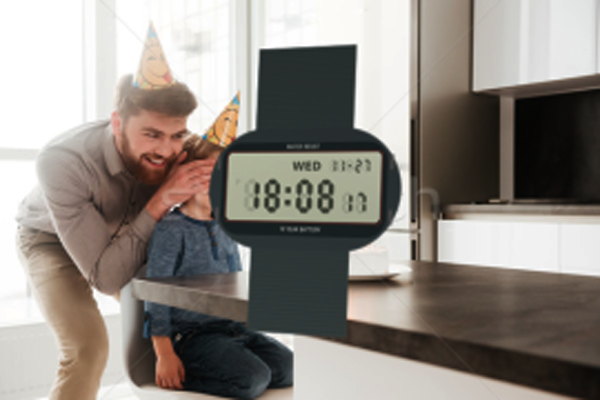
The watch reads h=18 m=8 s=17
